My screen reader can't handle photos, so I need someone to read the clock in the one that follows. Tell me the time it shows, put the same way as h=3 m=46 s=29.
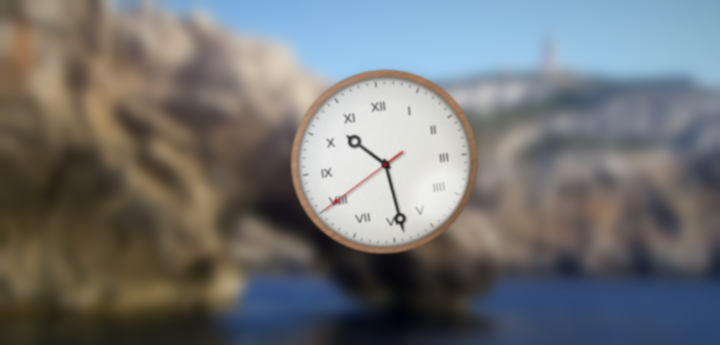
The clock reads h=10 m=28 s=40
